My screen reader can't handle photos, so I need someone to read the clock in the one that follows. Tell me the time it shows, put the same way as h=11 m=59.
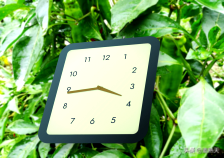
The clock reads h=3 m=44
